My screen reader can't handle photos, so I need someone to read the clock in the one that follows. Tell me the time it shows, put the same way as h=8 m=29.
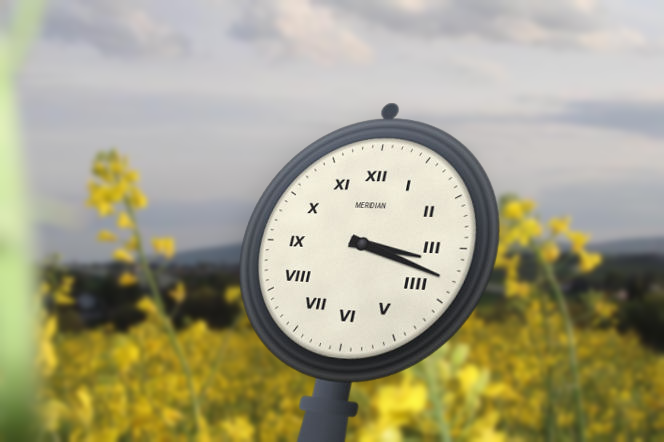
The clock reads h=3 m=18
